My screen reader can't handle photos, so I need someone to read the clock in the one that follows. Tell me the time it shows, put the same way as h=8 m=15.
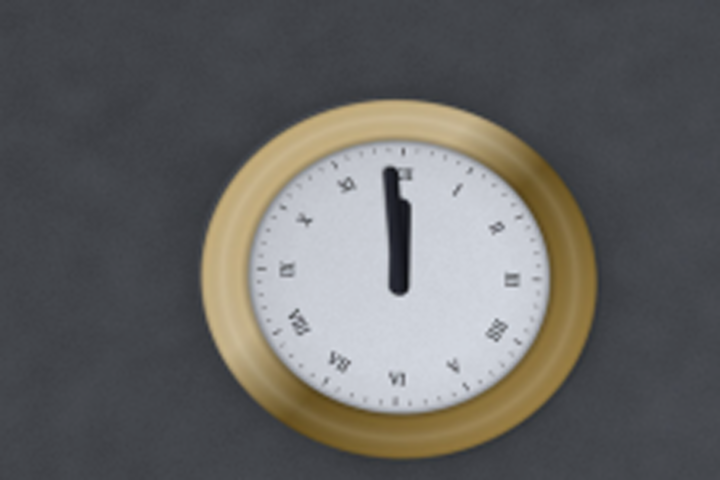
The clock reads h=11 m=59
